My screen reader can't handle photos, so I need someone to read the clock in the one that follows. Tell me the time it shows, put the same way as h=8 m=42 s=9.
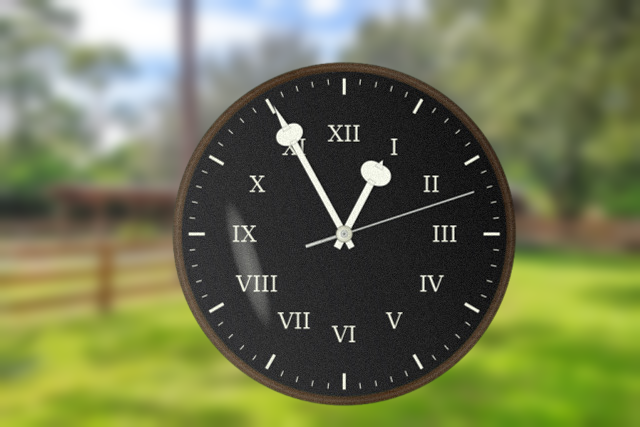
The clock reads h=12 m=55 s=12
